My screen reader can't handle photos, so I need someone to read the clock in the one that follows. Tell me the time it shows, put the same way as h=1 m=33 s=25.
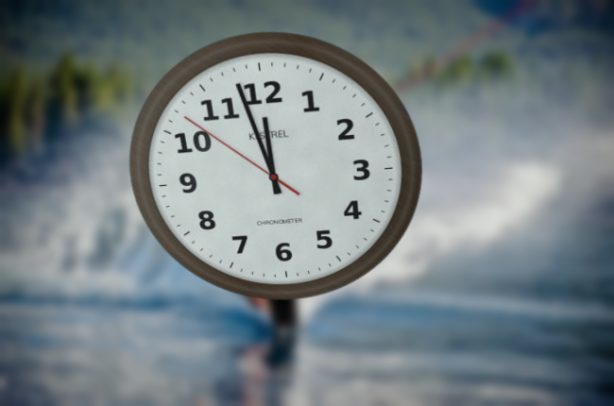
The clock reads h=11 m=57 s=52
